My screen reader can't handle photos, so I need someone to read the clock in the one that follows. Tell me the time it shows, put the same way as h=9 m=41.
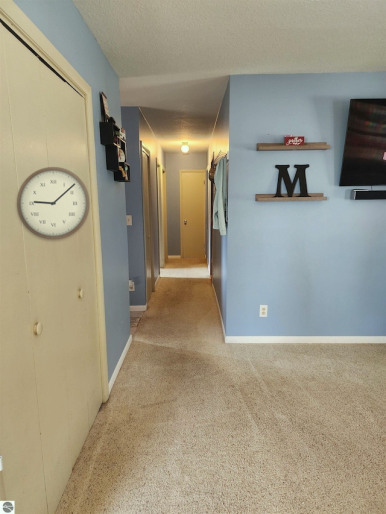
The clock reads h=9 m=8
